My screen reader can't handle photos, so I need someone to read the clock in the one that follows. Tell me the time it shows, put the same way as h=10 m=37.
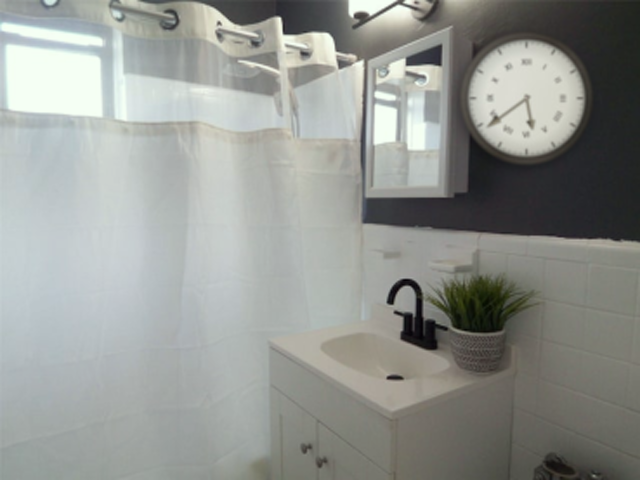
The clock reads h=5 m=39
